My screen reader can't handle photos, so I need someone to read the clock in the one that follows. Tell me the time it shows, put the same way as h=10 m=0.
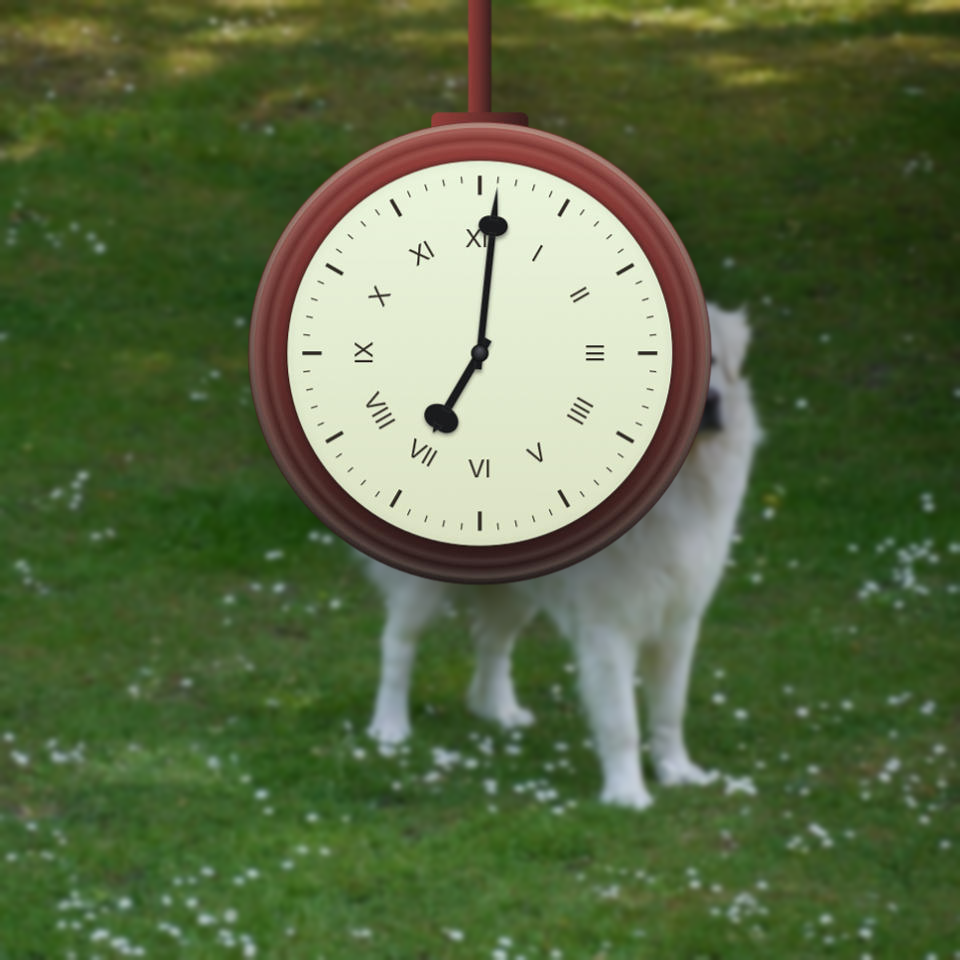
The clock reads h=7 m=1
